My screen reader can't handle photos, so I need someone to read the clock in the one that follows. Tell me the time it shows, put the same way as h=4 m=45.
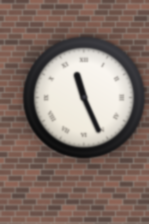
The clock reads h=11 m=26
